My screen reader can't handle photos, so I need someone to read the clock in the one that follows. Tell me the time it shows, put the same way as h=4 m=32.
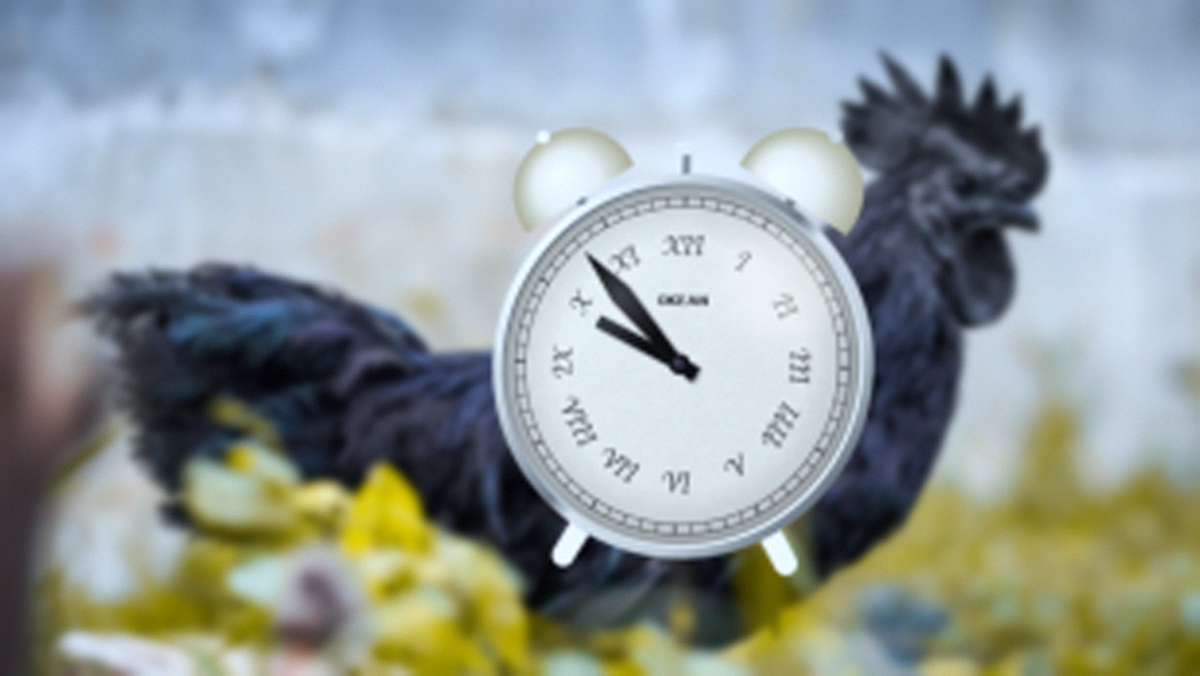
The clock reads h=9 m=53
